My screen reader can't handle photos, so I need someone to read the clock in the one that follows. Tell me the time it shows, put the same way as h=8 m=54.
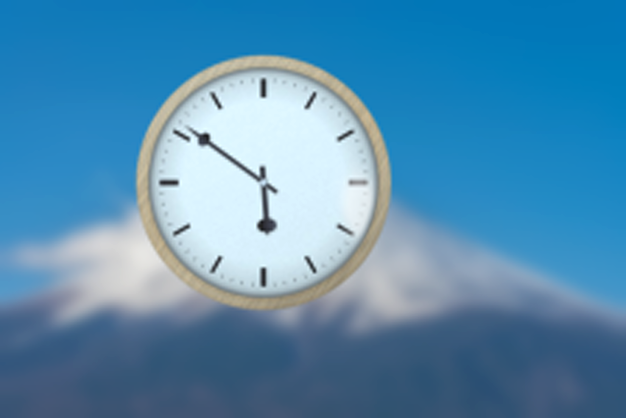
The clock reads h=5 m=51
